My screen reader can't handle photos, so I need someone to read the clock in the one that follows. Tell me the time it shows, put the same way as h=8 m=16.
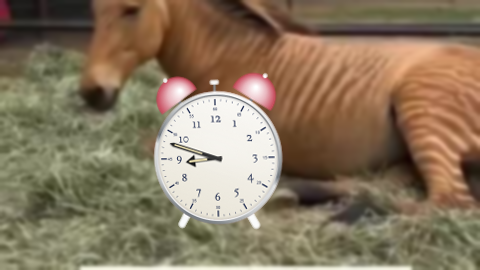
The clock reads h=8 m=48
